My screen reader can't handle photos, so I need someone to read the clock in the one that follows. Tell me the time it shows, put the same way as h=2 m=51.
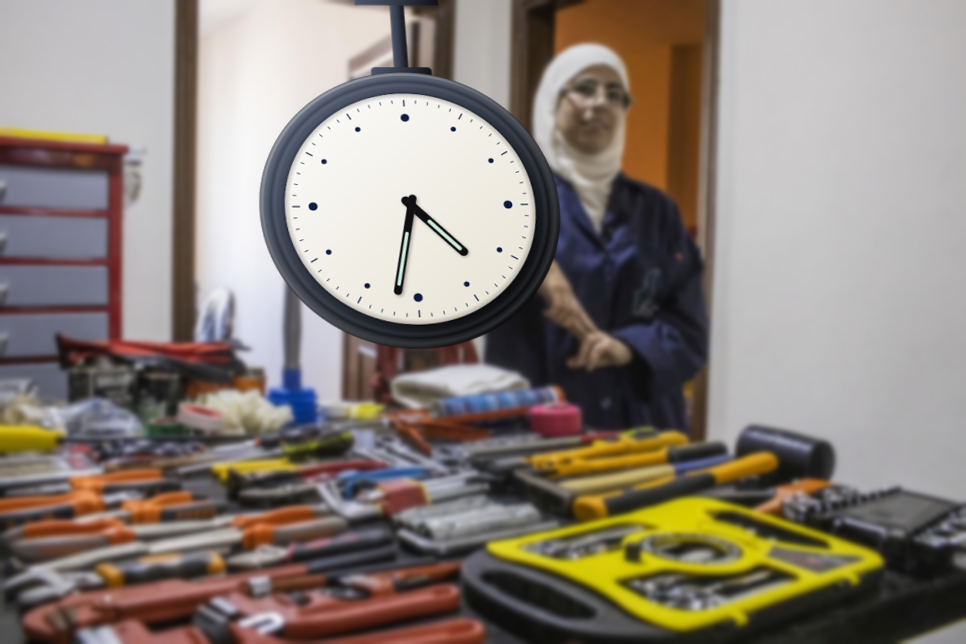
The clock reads h=4 m=32
